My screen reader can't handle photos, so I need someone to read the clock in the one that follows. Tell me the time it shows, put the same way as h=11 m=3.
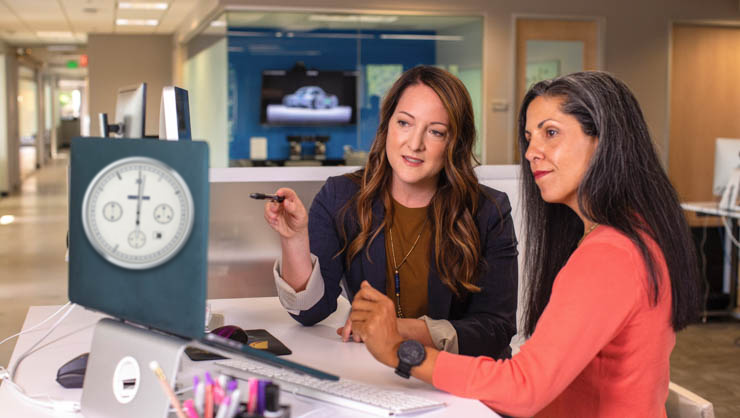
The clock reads h=6 m=1
